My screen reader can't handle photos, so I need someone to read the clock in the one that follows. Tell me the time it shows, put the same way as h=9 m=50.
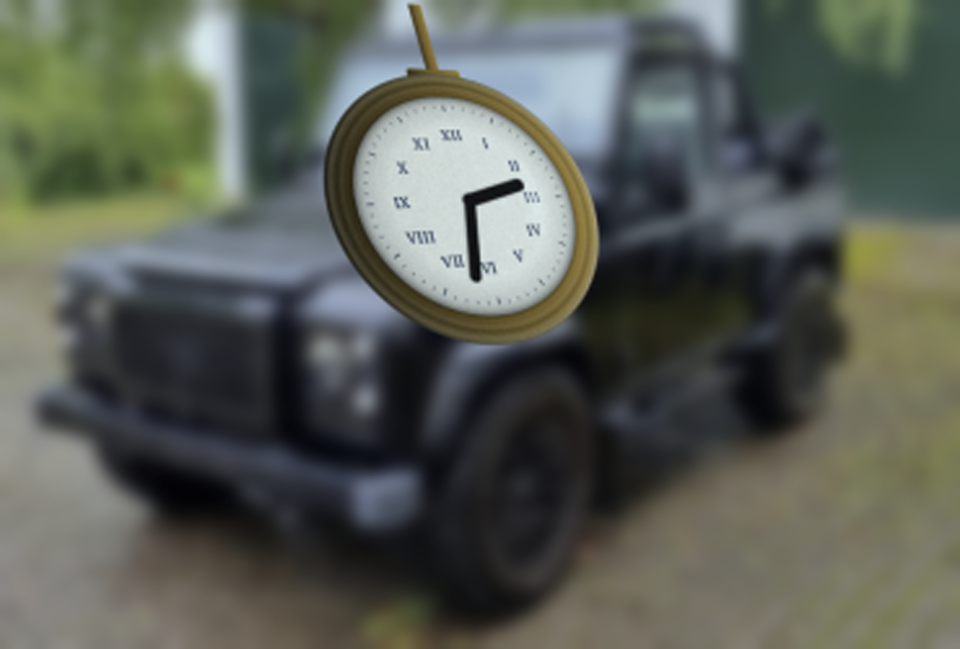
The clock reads h=2 m=32
